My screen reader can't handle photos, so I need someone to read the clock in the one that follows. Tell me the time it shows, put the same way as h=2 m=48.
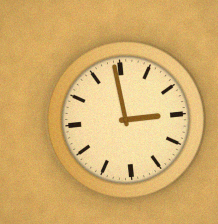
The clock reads h=2 m=59
